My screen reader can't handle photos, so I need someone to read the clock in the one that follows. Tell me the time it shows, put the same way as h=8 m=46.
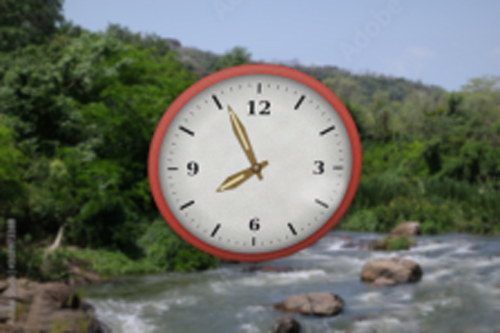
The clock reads h=7 m=56
